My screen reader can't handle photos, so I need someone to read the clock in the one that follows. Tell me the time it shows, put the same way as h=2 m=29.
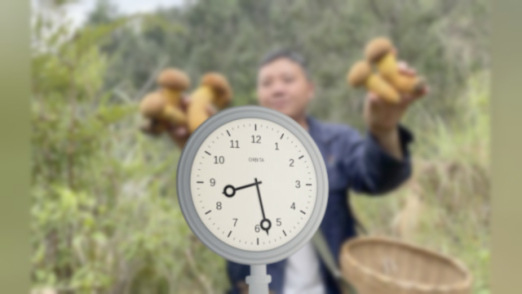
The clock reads h=8 m=28
